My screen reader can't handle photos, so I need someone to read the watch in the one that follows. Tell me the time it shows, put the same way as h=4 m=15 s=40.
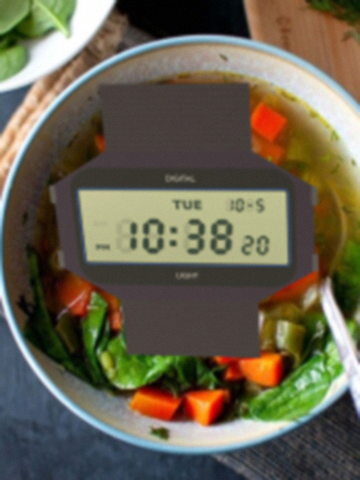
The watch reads h=10 m=38 s=20
